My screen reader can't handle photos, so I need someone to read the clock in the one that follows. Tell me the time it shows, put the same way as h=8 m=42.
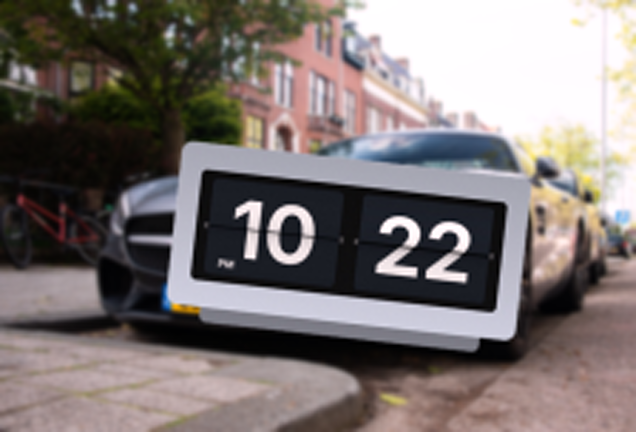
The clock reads h=10 m=22
